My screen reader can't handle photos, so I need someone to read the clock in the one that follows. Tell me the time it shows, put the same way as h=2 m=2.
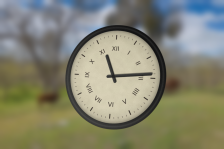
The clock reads h=11 m=14
